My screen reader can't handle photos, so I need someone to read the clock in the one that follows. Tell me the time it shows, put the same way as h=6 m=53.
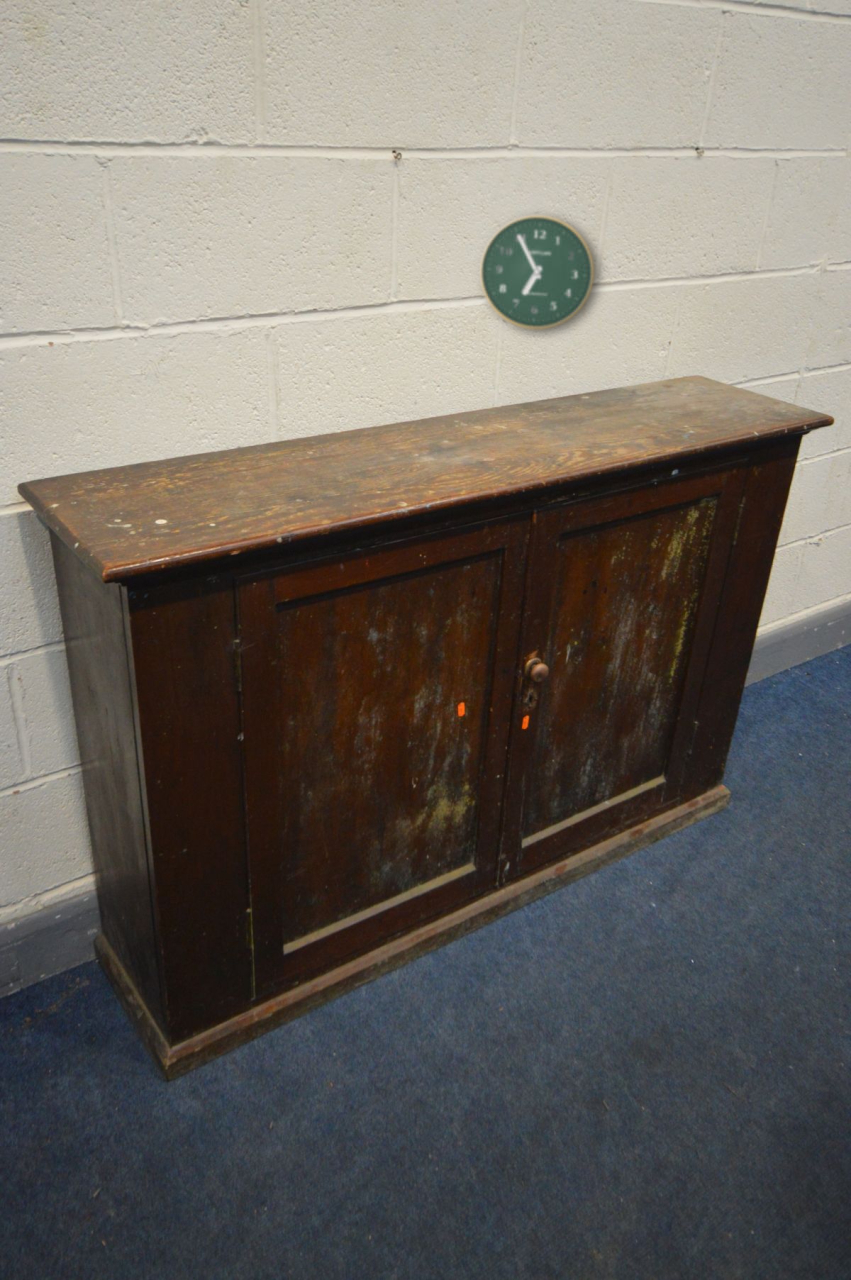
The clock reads h=6 m=55
